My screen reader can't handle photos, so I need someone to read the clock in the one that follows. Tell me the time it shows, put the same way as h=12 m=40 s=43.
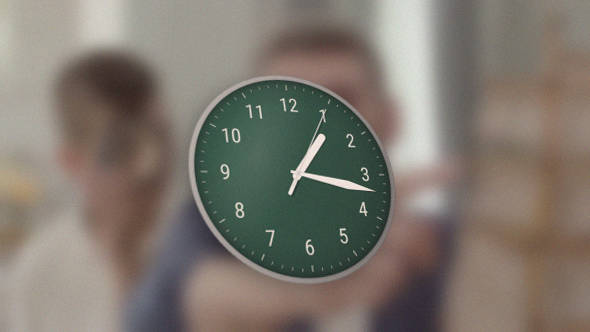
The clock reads h=1 m=17 s=5
